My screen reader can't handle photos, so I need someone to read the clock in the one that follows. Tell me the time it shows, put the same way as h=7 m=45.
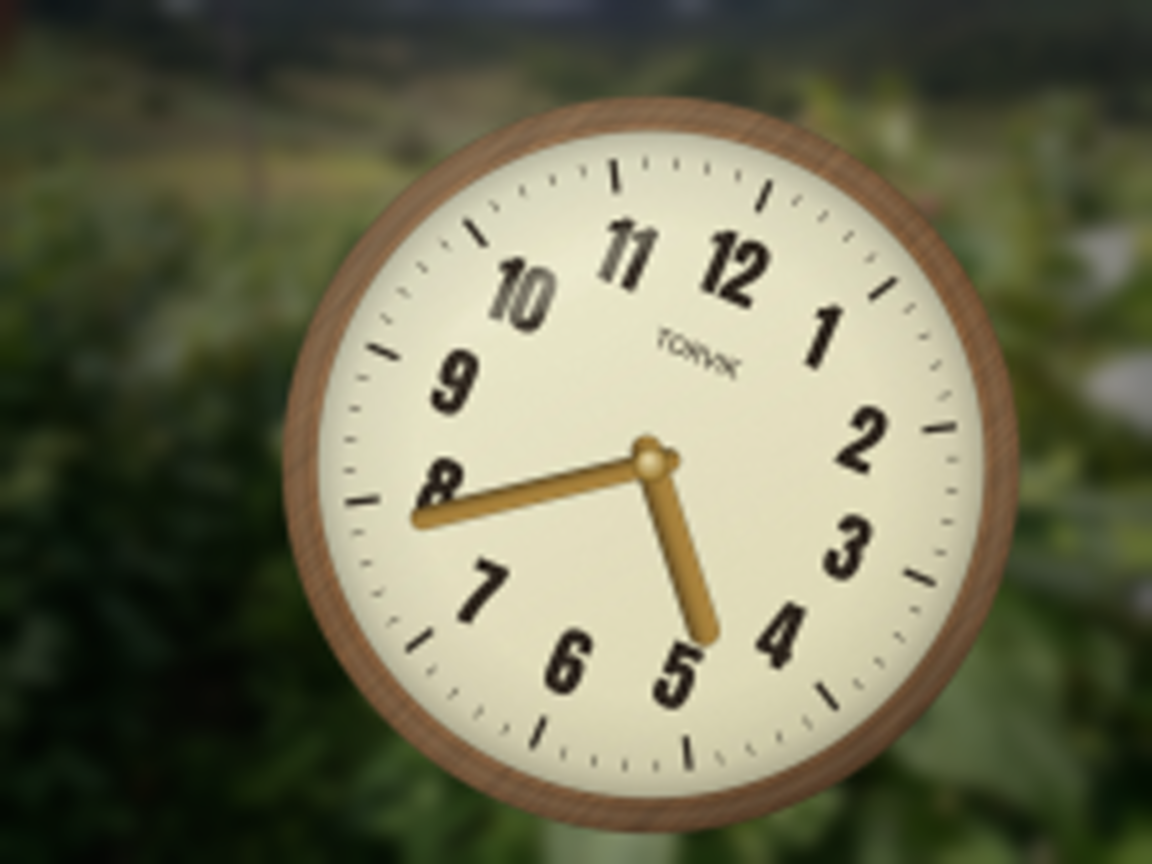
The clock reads h=4 m=39
